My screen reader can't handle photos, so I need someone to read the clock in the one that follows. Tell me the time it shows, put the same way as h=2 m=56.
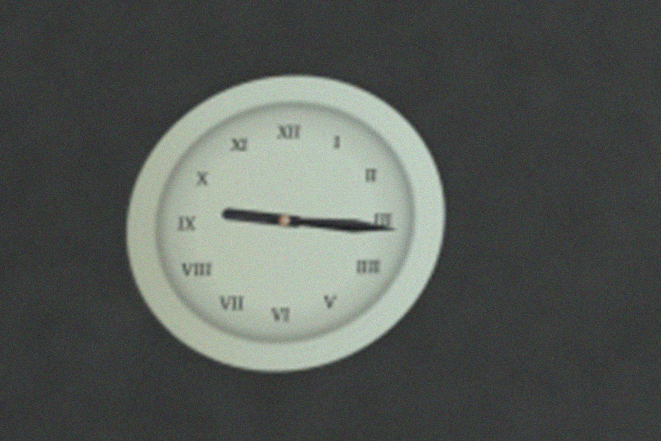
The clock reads h=9 m=16
